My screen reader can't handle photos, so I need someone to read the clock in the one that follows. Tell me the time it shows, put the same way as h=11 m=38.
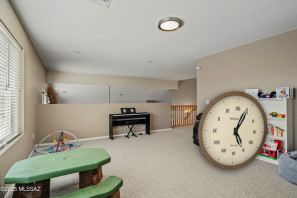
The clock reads h=5 m=4
